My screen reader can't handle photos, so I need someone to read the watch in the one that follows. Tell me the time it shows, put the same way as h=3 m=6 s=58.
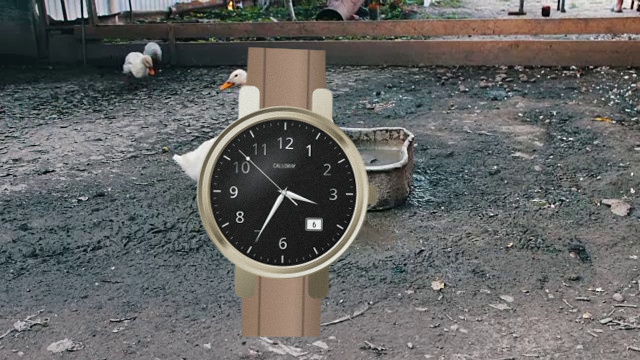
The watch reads h=3 m=34 s=52
